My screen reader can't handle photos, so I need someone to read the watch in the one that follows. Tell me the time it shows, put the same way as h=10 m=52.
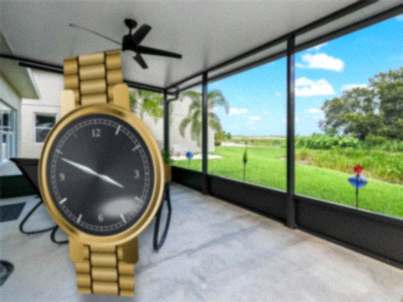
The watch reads h=3 m=49
